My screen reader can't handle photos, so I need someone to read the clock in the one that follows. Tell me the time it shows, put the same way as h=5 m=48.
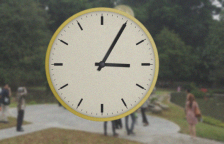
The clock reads h=3 m=5
